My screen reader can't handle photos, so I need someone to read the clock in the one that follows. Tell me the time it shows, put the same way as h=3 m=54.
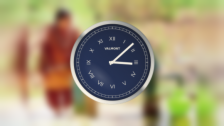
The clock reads h=3 m=8
